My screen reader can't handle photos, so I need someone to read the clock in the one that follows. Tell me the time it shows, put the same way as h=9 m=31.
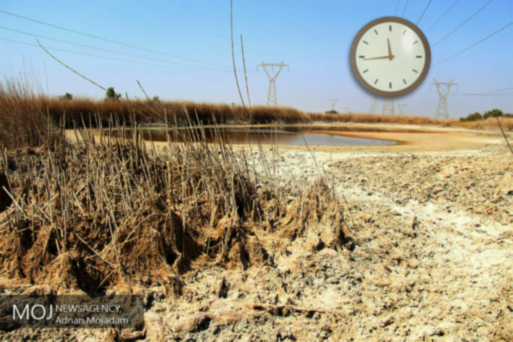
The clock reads h=11 m=44
